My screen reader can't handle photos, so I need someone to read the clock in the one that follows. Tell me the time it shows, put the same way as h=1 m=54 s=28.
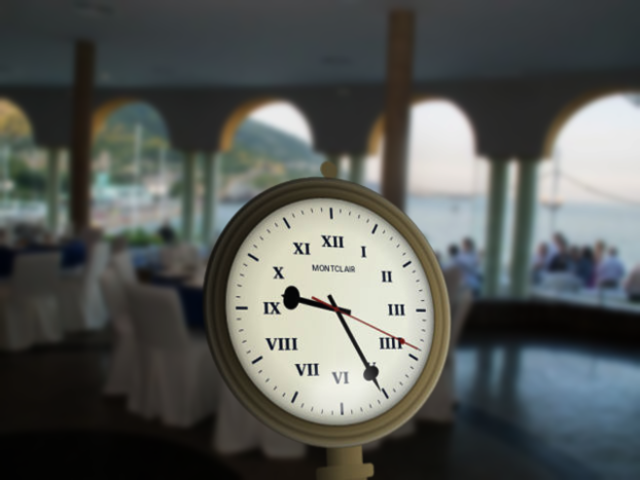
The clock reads h=9 m=25 s=19
